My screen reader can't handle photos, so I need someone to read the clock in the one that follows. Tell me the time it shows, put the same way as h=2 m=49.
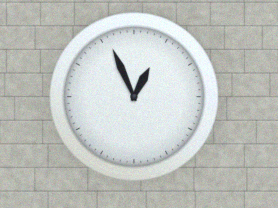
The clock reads h=12 m=56
